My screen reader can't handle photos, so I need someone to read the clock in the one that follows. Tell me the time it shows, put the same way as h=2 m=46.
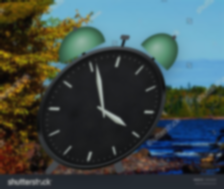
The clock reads h=3 m=56
